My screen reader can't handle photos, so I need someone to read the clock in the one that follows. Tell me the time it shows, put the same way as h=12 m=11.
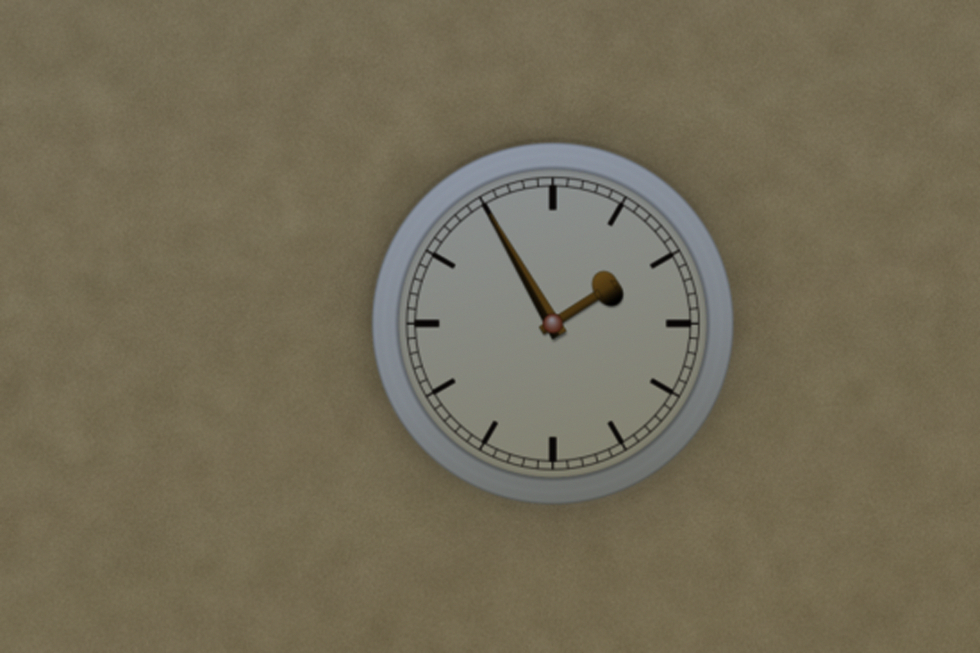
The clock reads h=1 m=55
